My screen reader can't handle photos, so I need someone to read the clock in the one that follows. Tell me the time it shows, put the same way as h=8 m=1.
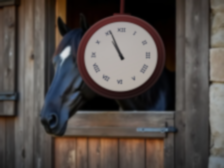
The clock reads h=10 m=56
